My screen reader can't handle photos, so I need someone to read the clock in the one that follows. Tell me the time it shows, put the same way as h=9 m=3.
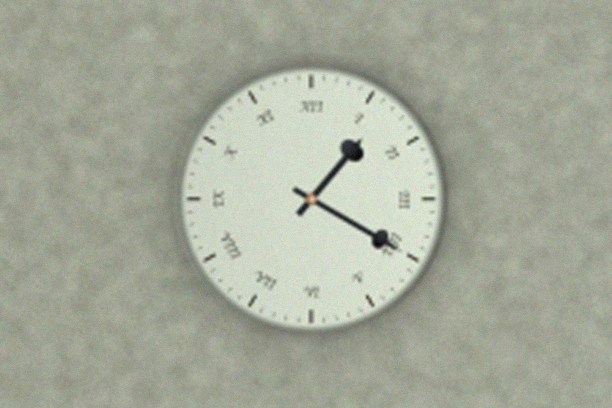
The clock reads h=1 m=20
